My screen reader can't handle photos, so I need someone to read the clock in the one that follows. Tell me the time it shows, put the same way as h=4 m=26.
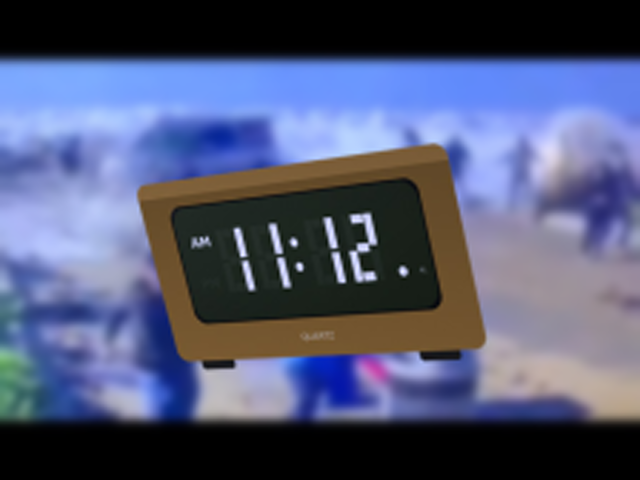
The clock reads h=11 m=12
